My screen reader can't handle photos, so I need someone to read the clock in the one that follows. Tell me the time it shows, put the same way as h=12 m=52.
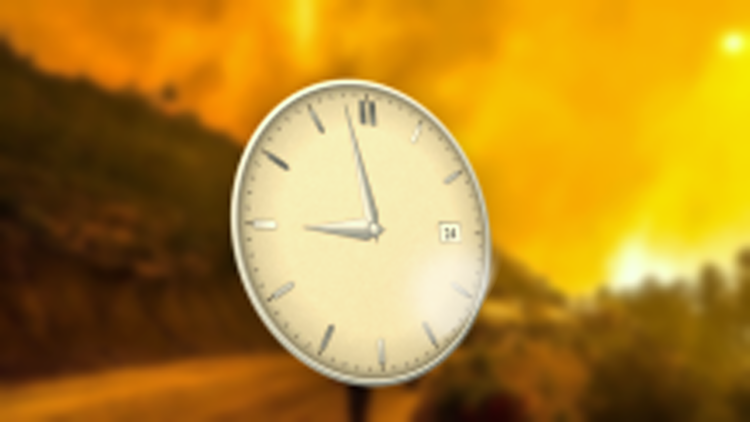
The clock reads h=8 m=58
